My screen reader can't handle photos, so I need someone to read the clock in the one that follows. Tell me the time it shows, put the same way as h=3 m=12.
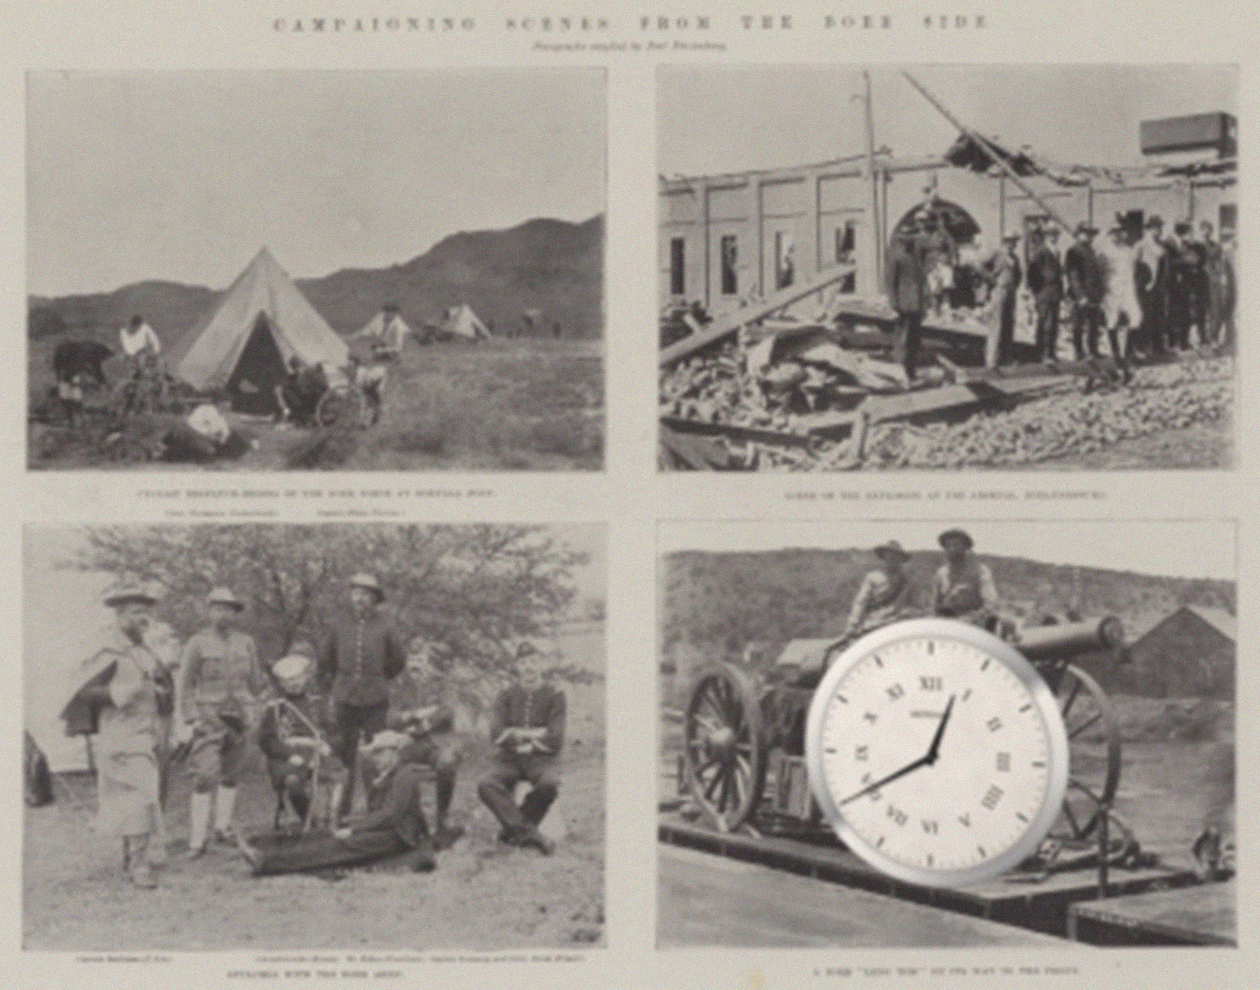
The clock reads h=12 m=40
